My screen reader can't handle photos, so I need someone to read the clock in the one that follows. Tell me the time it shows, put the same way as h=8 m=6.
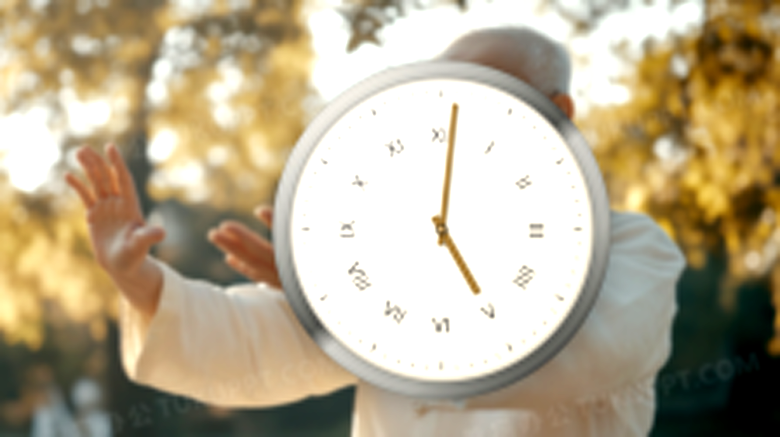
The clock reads h=5 m=1
